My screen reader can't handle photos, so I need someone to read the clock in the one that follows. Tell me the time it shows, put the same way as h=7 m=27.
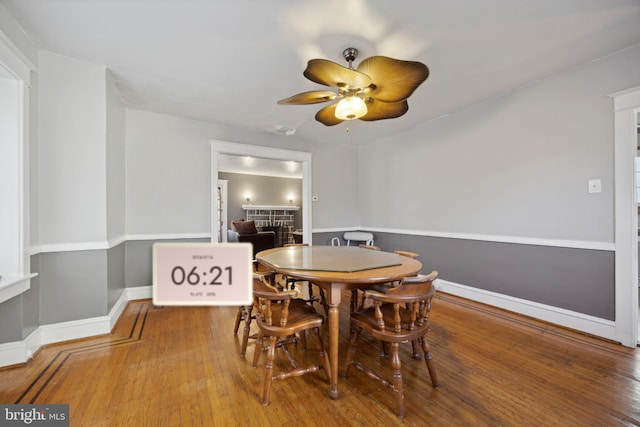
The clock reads h=6 m=21
